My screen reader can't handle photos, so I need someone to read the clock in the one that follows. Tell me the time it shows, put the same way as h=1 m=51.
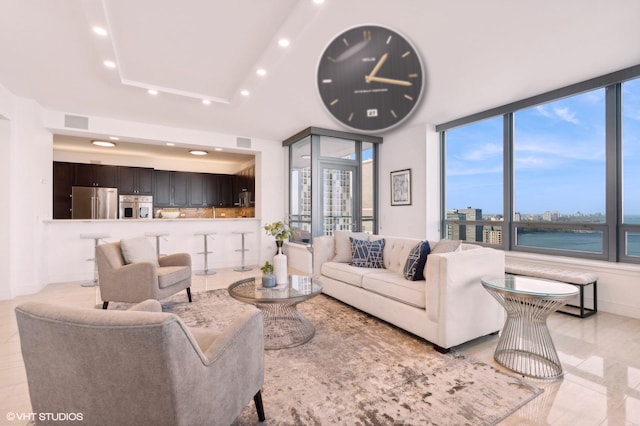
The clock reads h=1 m=17
